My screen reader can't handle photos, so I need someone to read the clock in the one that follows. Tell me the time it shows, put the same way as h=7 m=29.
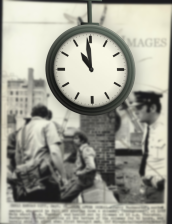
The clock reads h=10 m=59
